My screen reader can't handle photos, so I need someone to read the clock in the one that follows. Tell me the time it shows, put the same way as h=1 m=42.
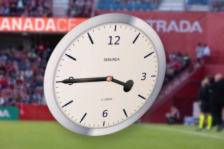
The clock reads h=3 m=45
